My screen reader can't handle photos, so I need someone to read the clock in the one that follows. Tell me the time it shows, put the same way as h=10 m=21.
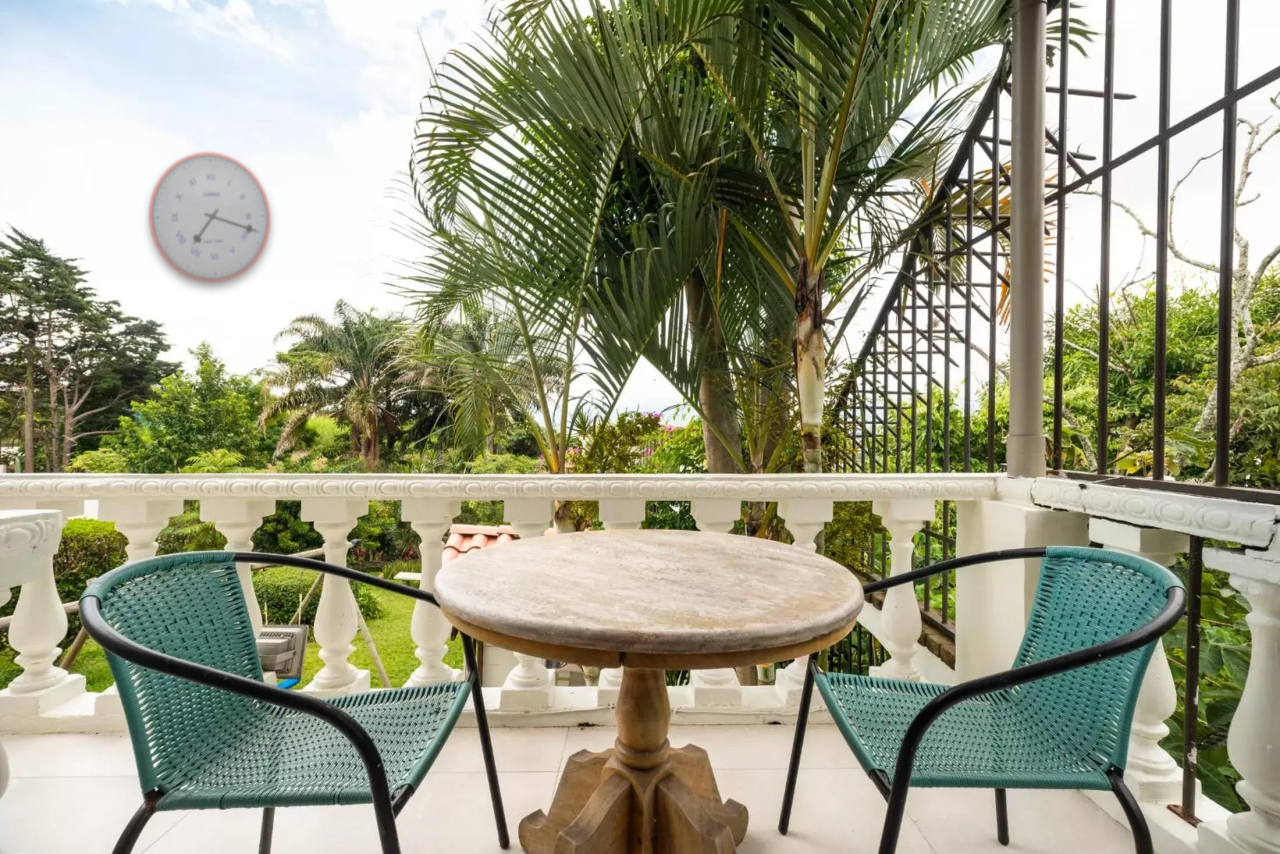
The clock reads h=7 m=18
